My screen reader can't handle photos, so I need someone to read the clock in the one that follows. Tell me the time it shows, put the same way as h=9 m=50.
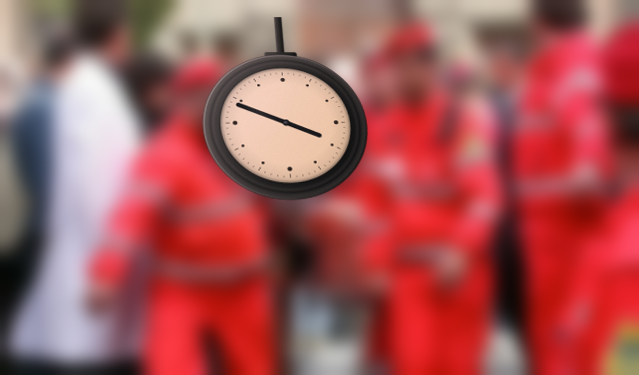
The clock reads h=3 m=49
